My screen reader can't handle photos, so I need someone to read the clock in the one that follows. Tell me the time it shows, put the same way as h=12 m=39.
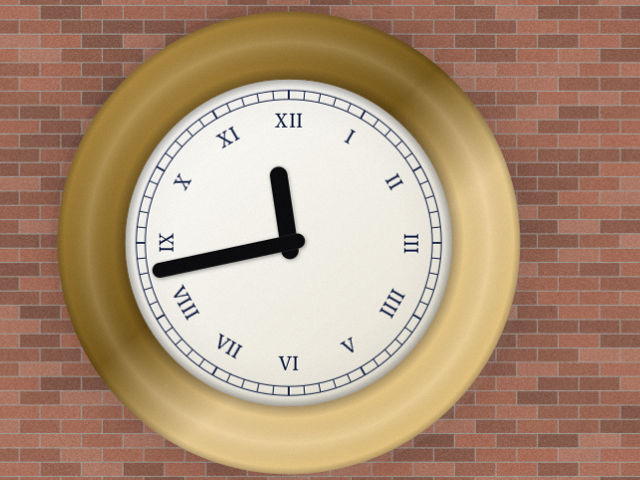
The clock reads h=11 m=43
